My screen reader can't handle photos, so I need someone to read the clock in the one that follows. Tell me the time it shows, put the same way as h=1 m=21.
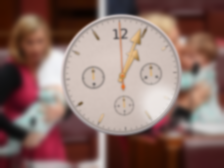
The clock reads h=1 m=4
